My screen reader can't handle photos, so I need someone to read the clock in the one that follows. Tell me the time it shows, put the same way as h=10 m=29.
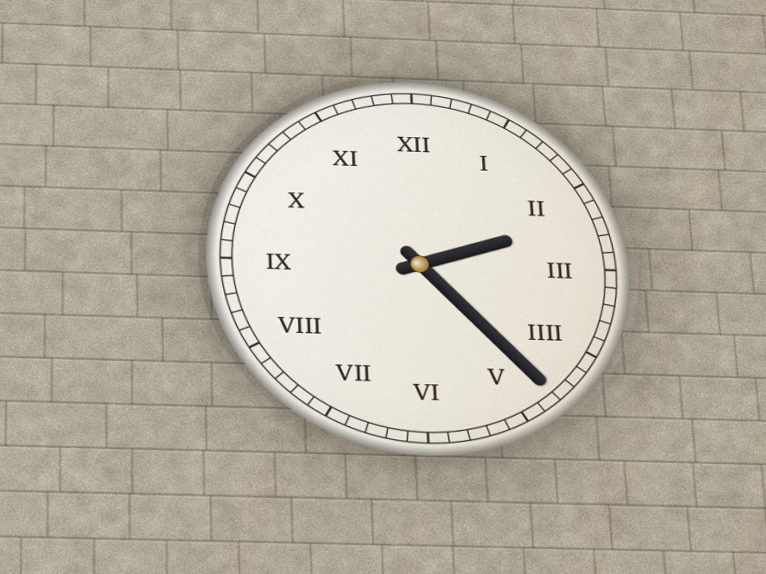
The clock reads h=2 m=23
